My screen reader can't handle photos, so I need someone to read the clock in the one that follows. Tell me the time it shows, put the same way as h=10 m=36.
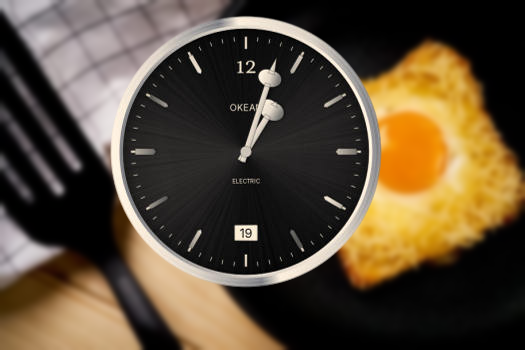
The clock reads h=1 m=3
